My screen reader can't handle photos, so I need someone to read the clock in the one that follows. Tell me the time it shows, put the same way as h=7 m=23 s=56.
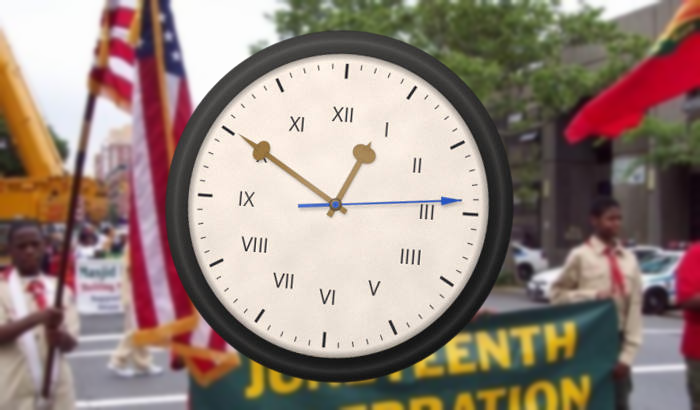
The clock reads h=12 m=50 s=14
